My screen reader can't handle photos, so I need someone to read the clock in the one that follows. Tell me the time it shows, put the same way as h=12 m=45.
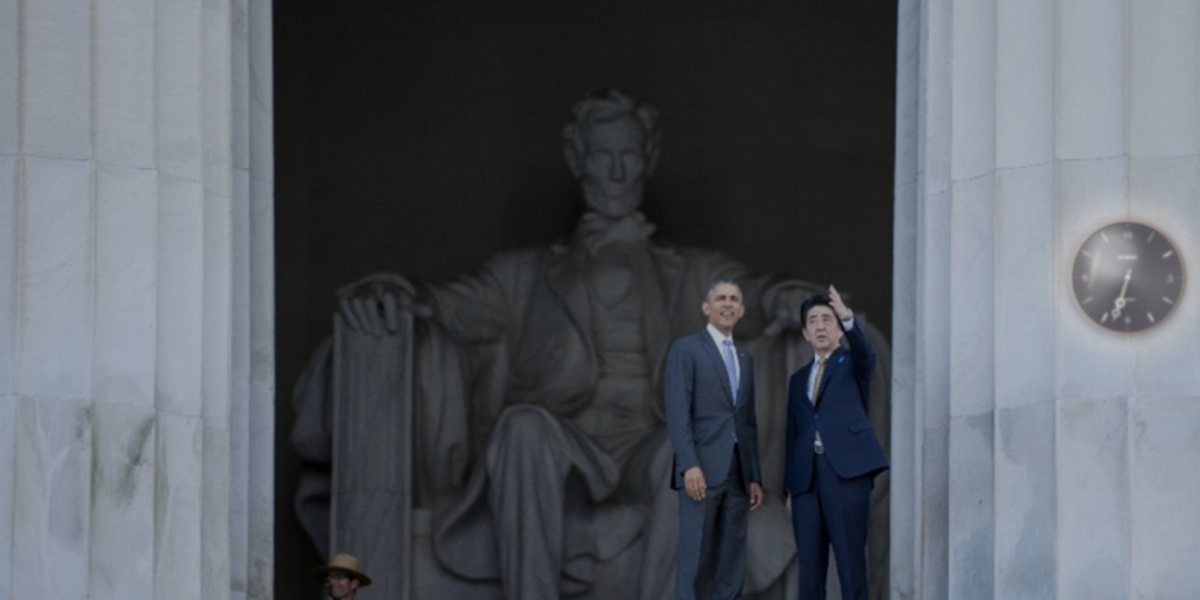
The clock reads h=6 m=33
